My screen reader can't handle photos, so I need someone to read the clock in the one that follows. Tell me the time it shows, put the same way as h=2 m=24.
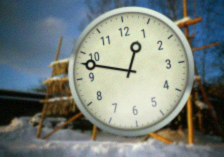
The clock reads h=12 m=48
